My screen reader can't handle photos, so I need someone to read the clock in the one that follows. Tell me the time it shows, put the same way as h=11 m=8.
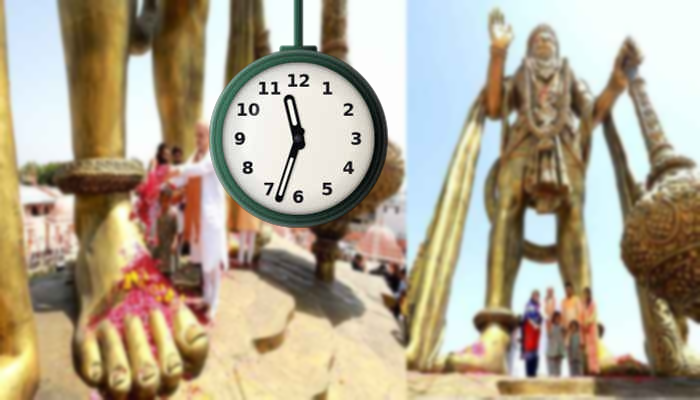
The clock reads h=11 m=33
